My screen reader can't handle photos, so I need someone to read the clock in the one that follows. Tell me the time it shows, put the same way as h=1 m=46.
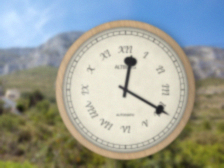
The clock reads h=12 m=20
